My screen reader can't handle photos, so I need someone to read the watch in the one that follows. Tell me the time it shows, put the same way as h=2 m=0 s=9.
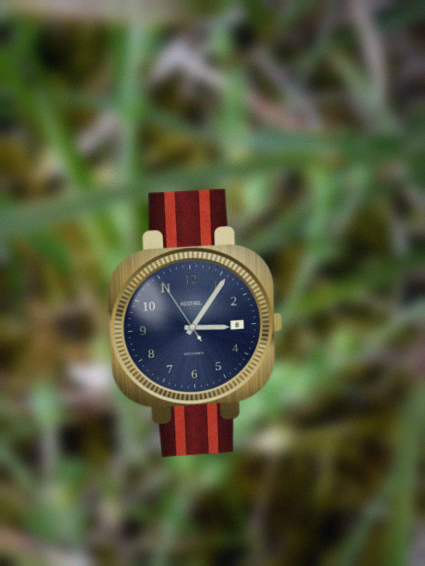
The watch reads h=3 m=5 s=55
